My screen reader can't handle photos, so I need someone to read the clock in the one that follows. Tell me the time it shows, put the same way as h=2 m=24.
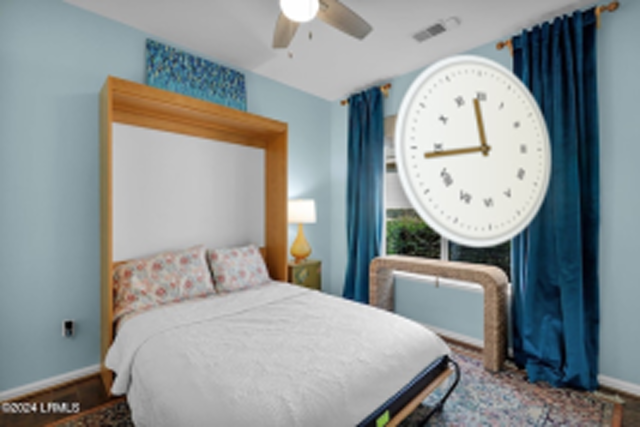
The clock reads h=11 m=44
